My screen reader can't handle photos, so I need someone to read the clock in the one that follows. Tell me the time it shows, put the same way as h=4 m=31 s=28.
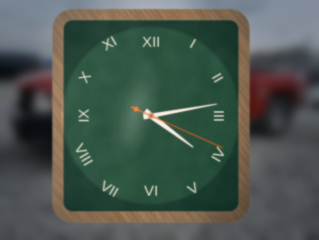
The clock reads h=4 m=13 s=19
